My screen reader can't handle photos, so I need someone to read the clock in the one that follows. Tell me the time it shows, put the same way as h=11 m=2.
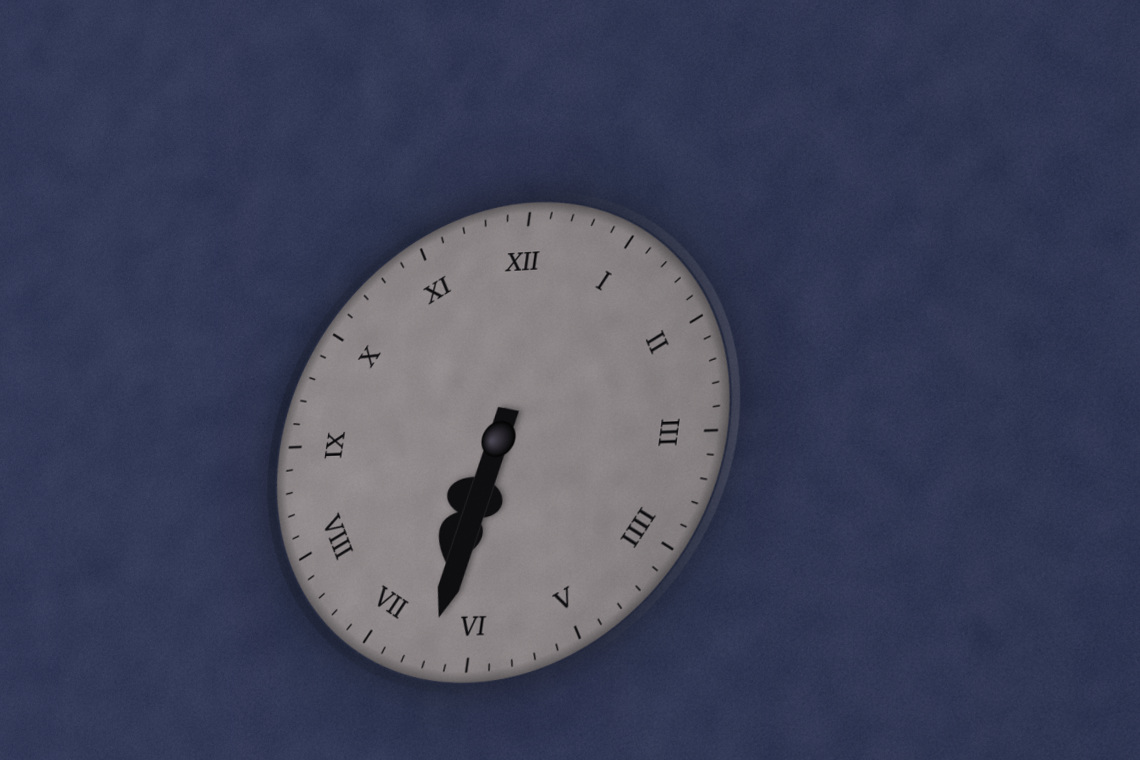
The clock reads h=6 m=32
